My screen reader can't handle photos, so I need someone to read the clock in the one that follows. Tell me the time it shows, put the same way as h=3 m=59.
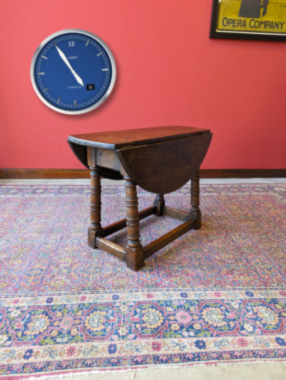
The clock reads h=4 m=55
